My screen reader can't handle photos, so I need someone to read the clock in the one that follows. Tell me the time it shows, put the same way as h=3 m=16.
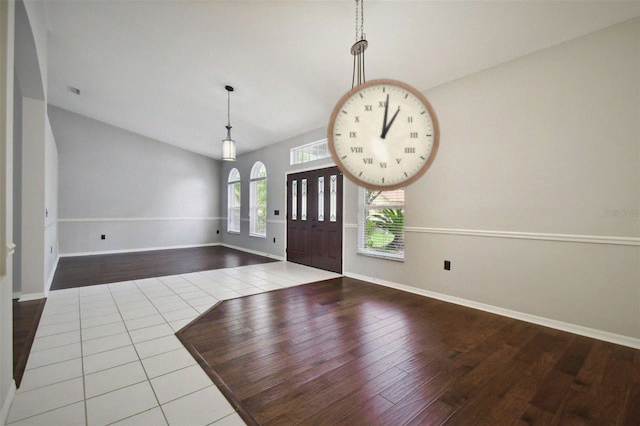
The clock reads h=1 m=1
